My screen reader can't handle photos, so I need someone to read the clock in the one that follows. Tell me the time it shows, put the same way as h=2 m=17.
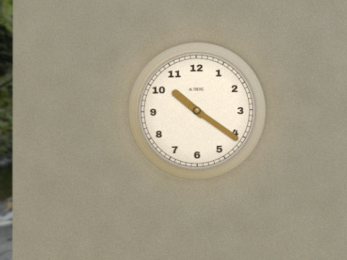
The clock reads h=10 m=21
